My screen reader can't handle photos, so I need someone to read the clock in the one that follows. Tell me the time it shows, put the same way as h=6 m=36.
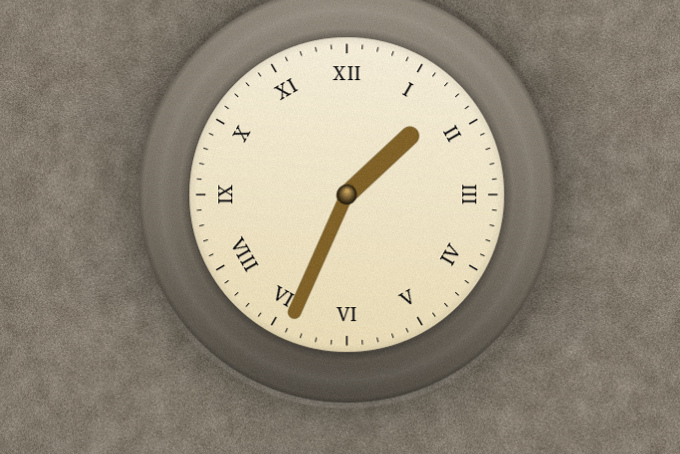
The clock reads h=1 m=34
